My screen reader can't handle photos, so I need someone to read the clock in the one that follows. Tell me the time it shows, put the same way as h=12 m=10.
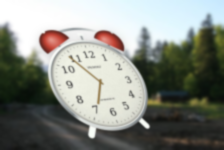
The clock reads h=6 m=54
